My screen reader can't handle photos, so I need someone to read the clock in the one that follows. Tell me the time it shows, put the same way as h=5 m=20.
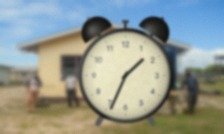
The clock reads h=1 m=34
